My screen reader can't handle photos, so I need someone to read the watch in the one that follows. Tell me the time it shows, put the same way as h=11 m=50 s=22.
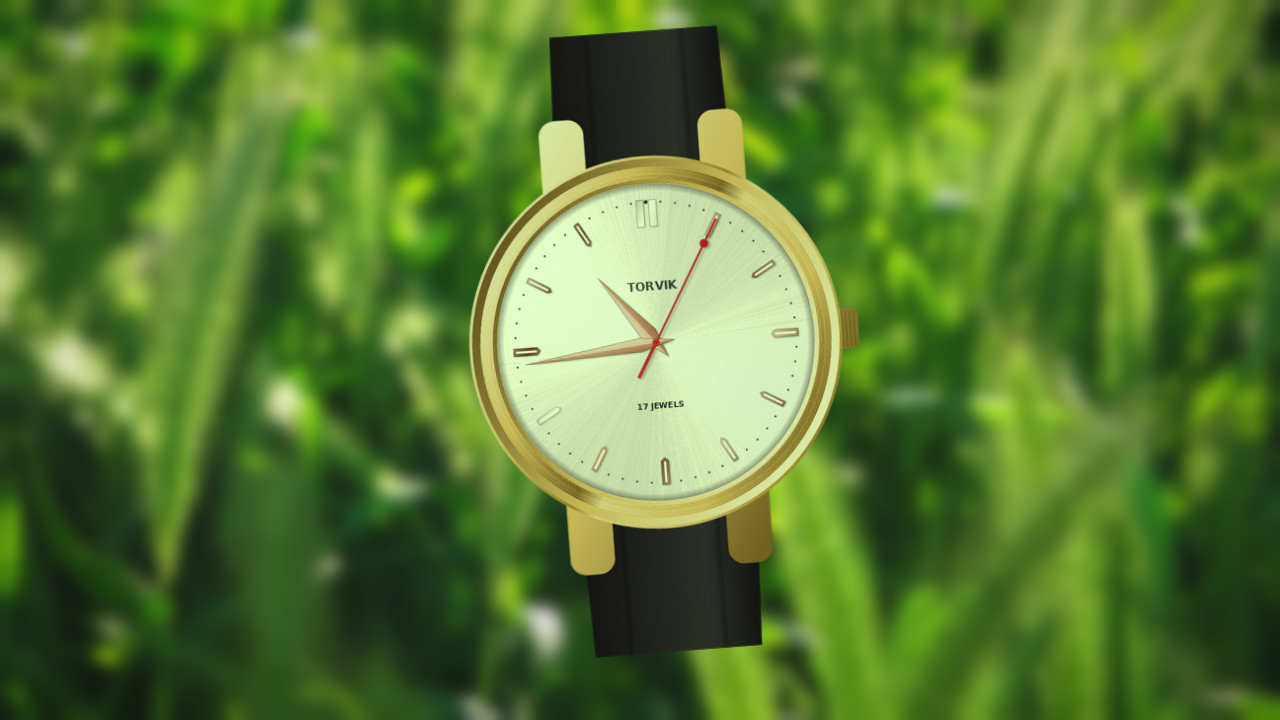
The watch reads h=10 m=44 s=5
